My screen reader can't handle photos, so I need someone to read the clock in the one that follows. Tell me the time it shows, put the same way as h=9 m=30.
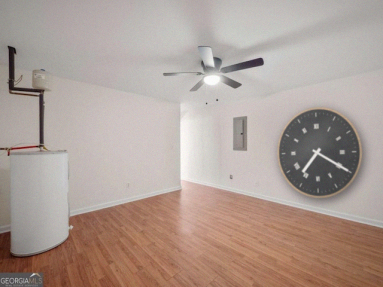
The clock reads h=7 m=20
